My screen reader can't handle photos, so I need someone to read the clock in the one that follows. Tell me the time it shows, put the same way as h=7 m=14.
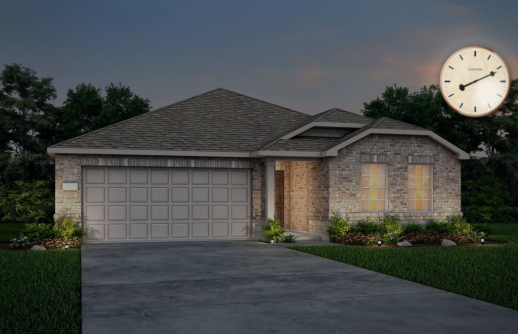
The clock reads h=8 m=11
